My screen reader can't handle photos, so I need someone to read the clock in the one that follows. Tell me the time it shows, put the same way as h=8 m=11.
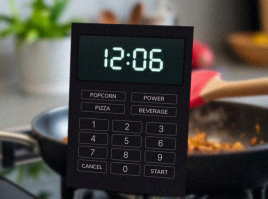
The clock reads h=12 m=6
